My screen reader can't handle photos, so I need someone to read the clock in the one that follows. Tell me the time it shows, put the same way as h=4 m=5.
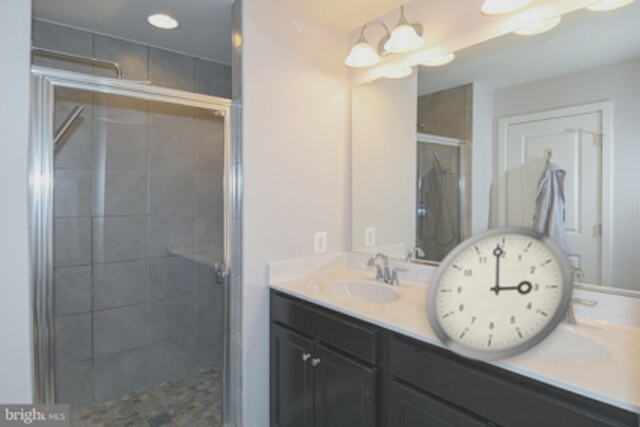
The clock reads h=2 m=59
